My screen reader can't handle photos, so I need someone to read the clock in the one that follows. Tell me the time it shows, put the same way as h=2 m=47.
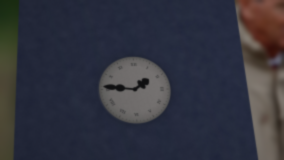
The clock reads h=1 m=46
